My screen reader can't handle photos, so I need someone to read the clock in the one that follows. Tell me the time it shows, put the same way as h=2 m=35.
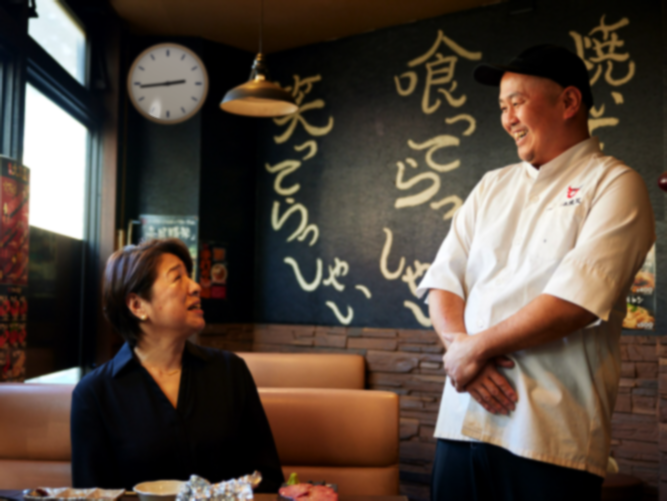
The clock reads h=2 m=44
